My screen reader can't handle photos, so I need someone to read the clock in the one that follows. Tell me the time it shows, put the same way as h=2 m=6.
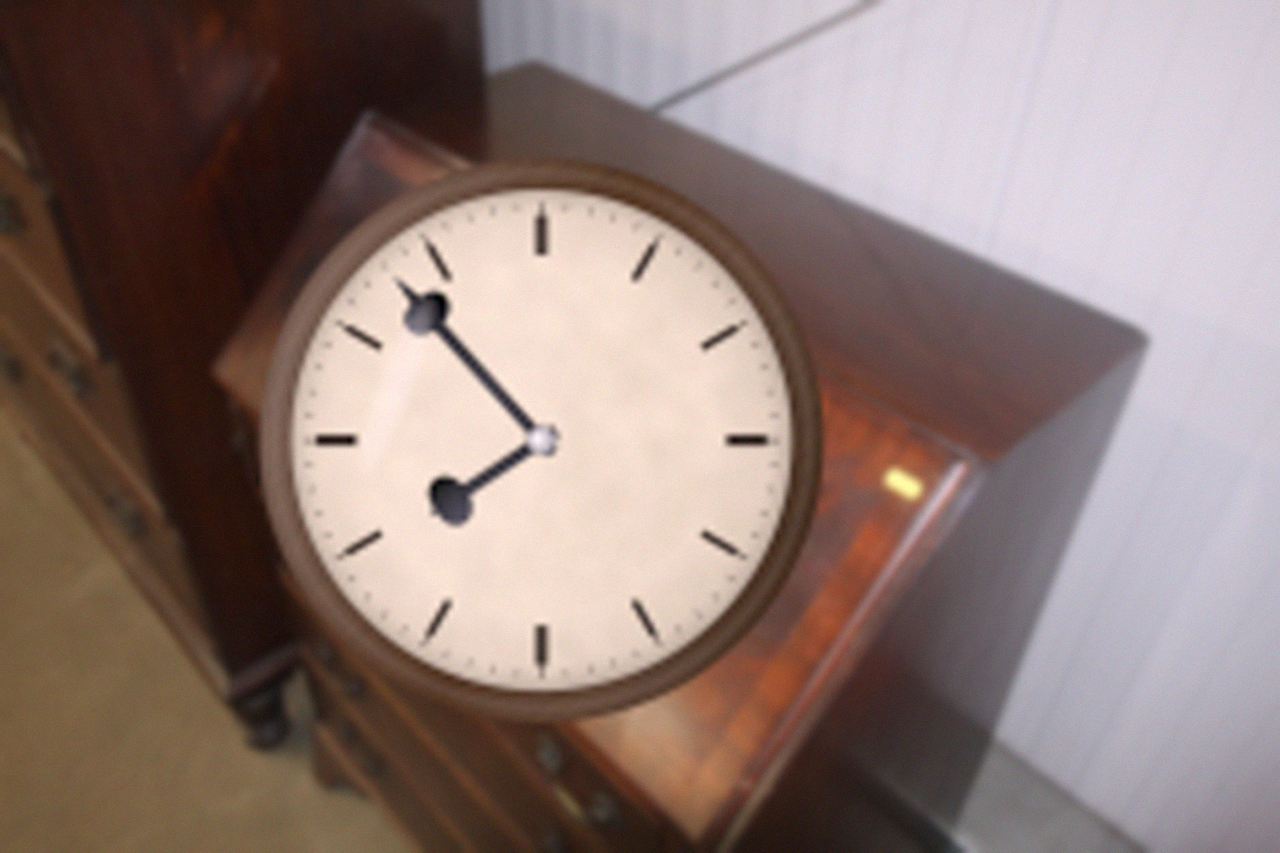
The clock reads h=7 m=53
